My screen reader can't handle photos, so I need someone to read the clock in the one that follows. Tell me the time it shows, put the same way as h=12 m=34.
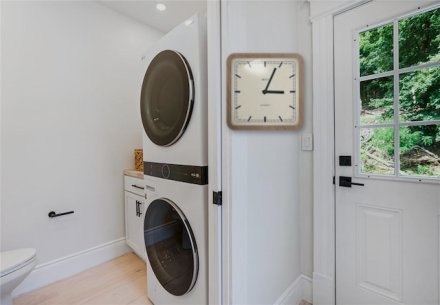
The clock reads h=3 m=4
